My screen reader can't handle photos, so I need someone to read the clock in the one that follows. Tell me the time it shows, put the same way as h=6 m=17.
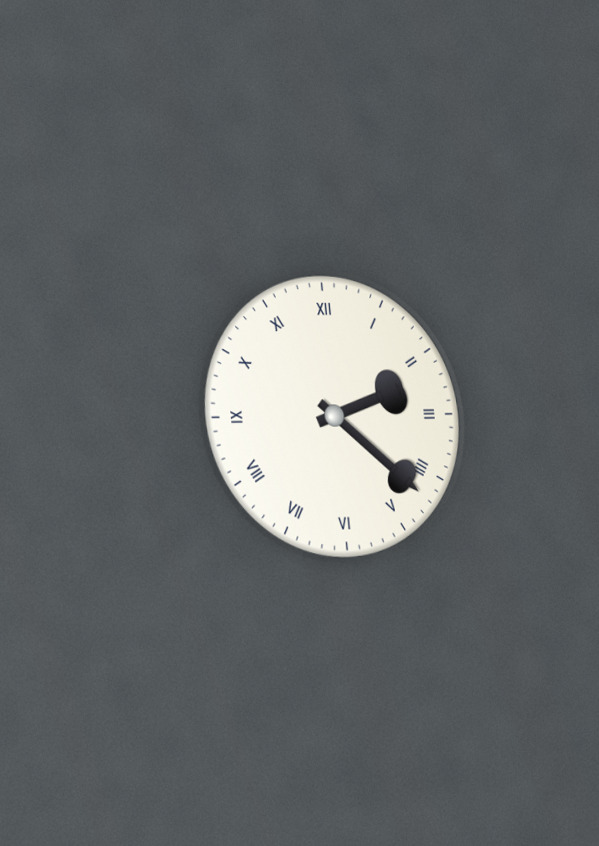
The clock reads h=2 m=22
